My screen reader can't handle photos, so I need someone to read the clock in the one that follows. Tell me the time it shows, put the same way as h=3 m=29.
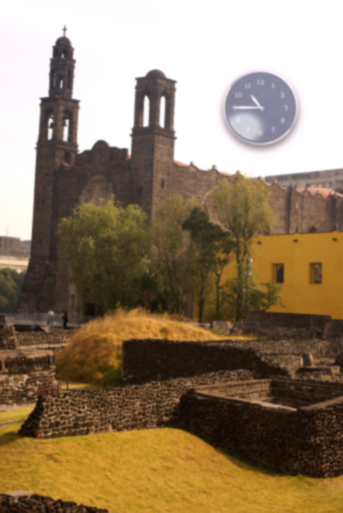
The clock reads h=10 m=45
